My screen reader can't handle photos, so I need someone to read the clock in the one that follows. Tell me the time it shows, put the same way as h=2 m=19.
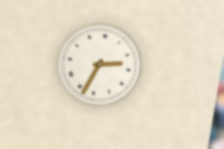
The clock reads h=2 m=33
